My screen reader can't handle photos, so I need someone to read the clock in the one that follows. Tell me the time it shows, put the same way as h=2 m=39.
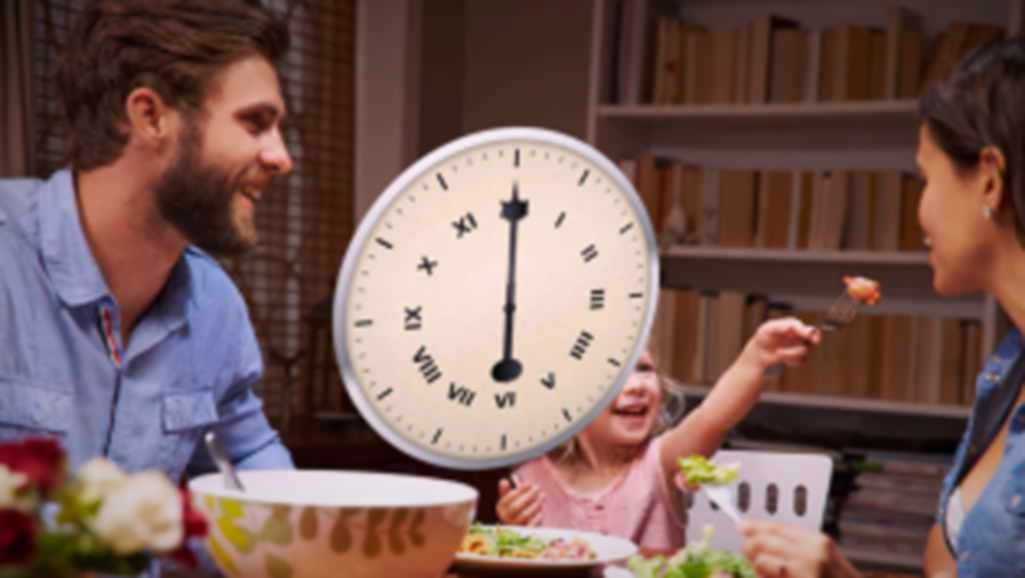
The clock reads h=6 m=0
